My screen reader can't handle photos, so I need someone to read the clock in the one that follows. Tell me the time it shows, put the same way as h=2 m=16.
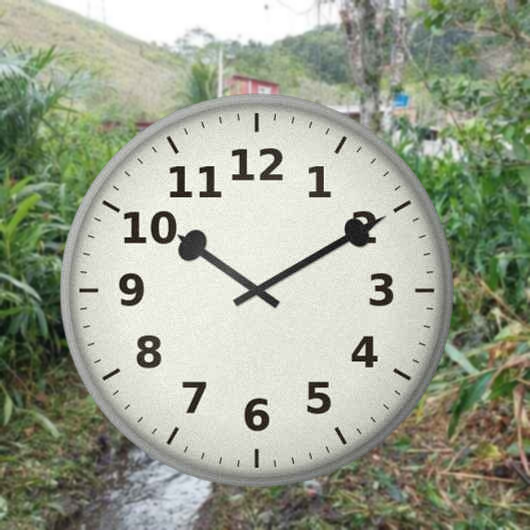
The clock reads h=10 m=10
